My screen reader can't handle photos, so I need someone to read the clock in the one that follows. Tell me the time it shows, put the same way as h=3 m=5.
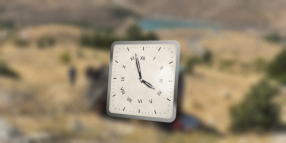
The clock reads h=3 m=57
